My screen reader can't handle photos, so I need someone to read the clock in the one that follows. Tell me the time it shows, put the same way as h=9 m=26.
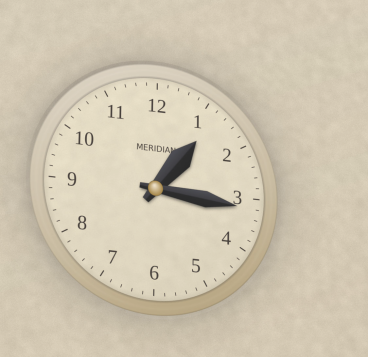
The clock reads h=1 m=16
